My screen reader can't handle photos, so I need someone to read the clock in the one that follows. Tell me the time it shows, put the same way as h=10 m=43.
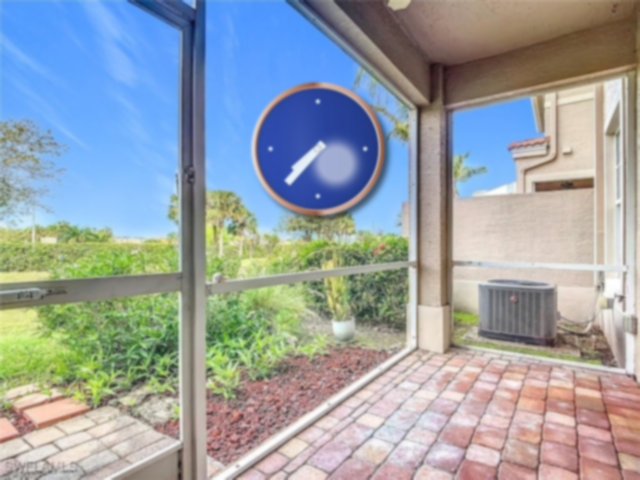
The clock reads h=7 m=37
